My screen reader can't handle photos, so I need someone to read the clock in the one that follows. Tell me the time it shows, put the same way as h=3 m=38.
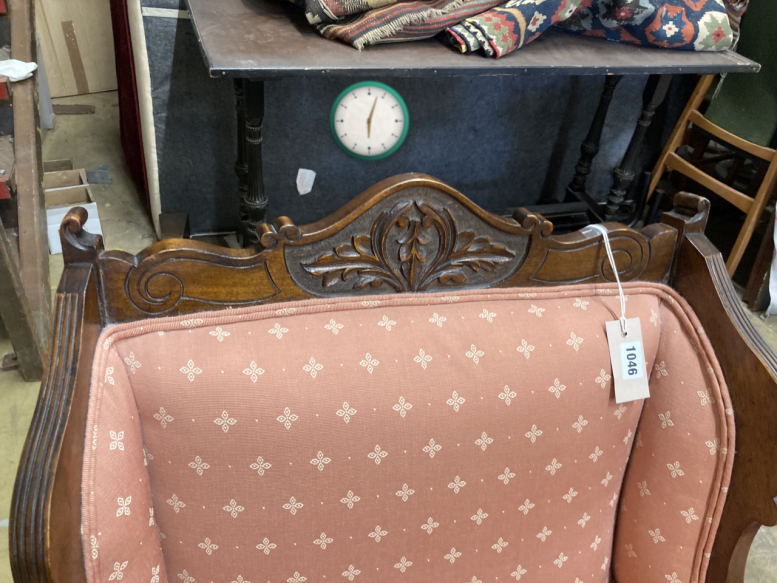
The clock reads h=6 m=3
